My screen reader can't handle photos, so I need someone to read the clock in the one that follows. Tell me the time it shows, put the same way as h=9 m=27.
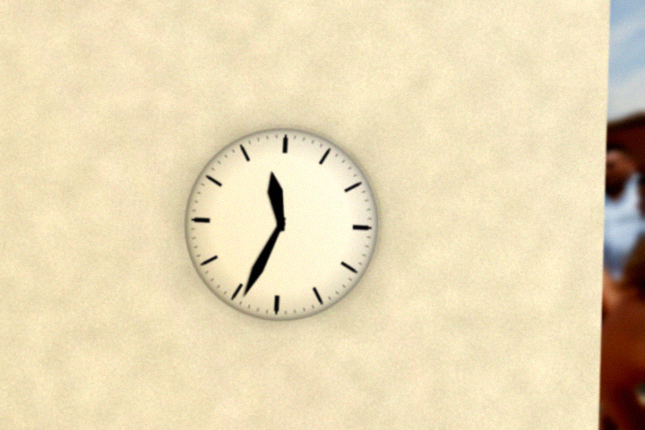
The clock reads h=11 m=34
